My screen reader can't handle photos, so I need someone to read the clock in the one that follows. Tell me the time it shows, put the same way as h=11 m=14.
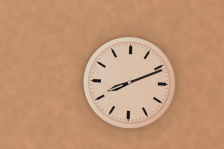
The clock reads h=8 m=11
